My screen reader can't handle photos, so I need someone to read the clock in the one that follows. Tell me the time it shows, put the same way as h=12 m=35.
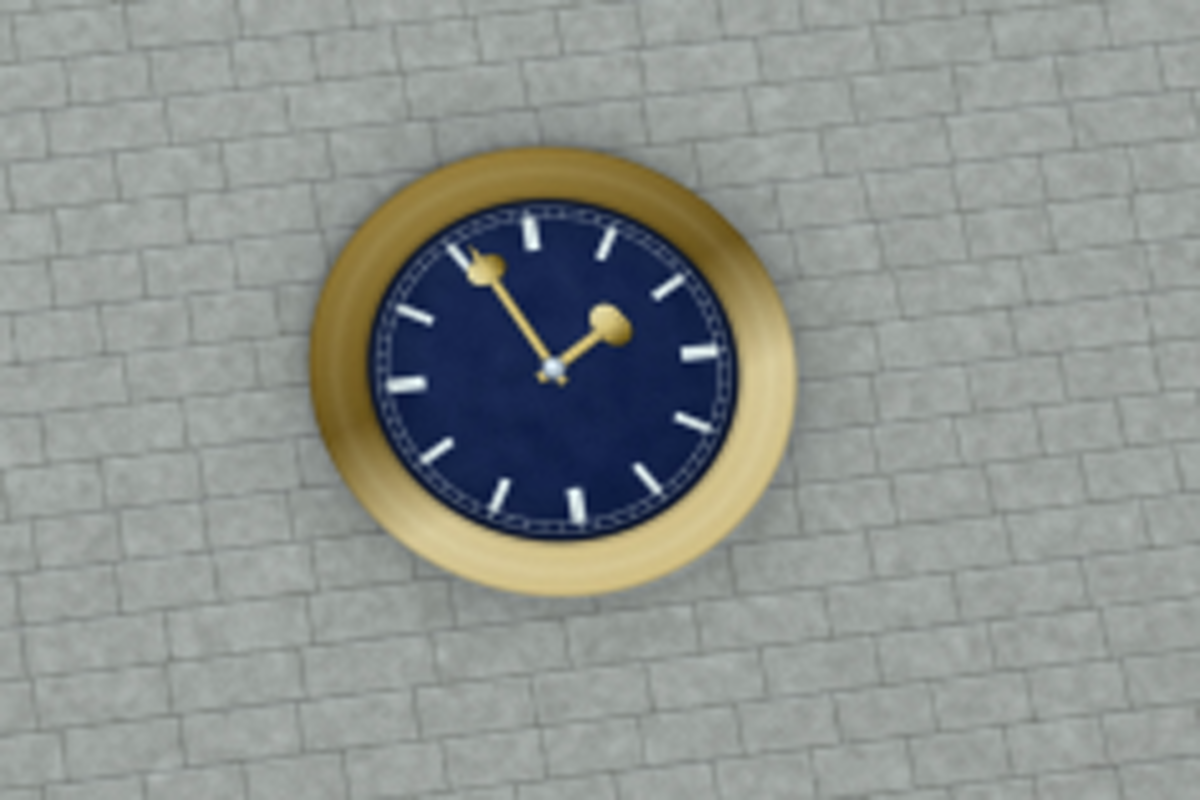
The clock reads h=1 m=56
